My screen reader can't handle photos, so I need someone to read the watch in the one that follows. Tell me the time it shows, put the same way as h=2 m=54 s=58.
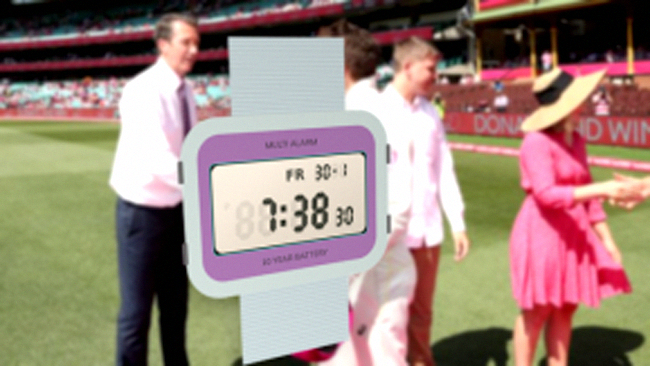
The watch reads h=7 m=38 s=30
